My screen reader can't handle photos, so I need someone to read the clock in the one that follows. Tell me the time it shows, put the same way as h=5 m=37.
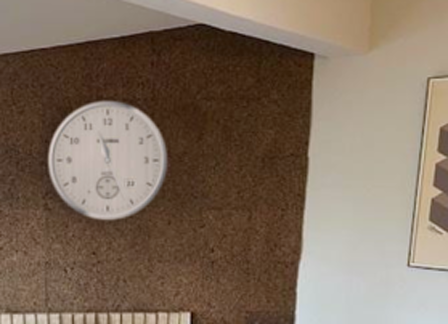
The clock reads h=11 m=26
